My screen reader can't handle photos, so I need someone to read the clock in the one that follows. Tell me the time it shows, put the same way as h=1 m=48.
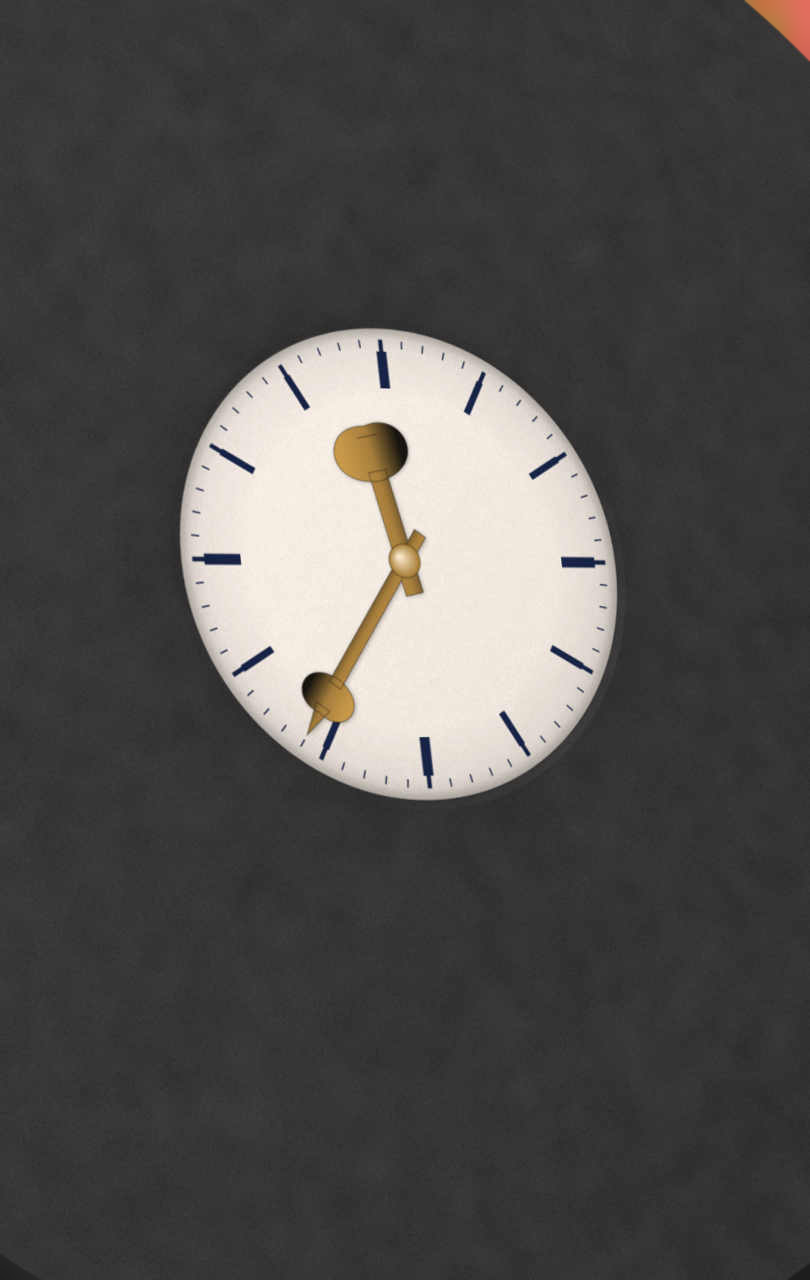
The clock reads h=11 m=36
